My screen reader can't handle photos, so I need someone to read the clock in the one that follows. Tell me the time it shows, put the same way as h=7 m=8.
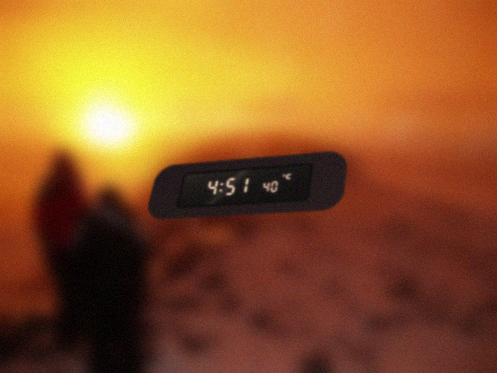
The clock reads h=4 m=51
